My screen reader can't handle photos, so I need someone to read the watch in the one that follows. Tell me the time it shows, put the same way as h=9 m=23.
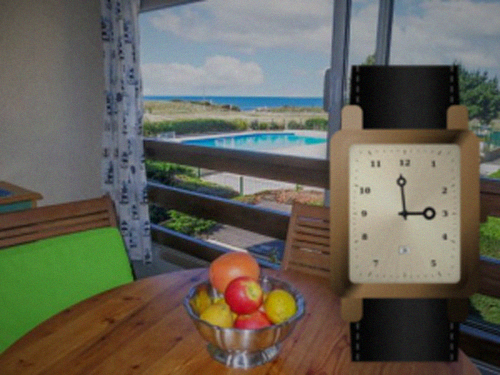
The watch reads h=2 m=59
